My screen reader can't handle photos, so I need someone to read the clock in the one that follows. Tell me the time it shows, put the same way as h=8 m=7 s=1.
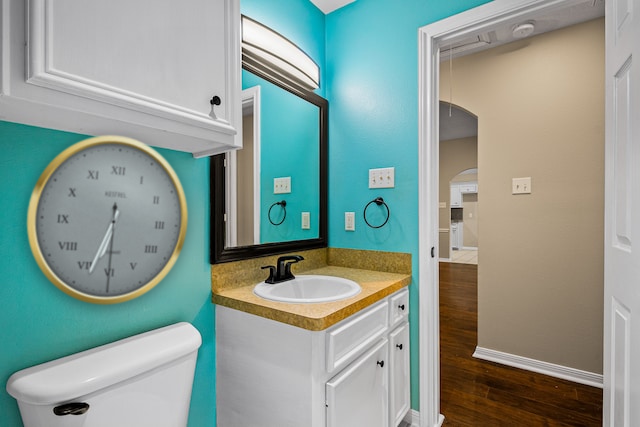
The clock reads h=6 m=33 s=30
